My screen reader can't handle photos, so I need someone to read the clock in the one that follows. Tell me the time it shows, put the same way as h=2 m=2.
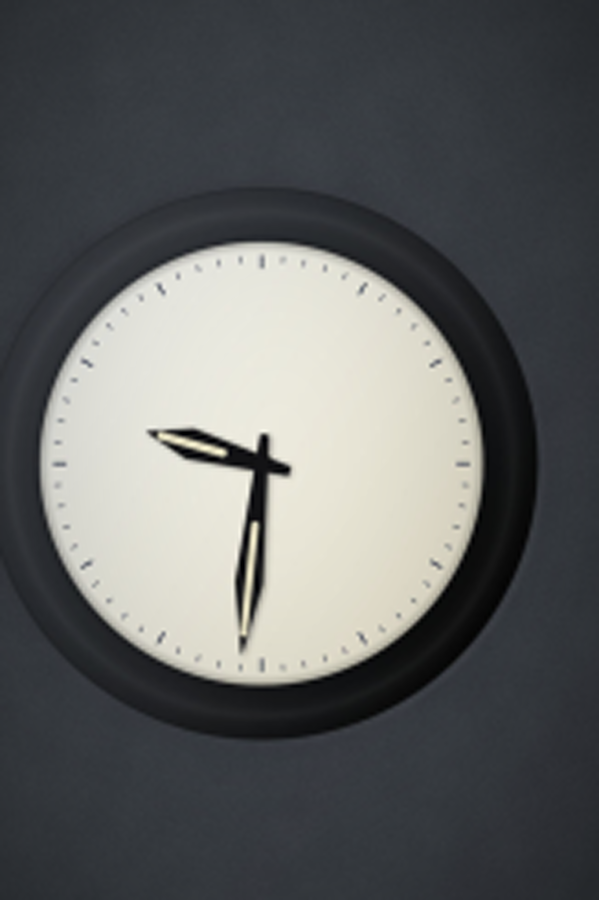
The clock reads h=9 m=31
